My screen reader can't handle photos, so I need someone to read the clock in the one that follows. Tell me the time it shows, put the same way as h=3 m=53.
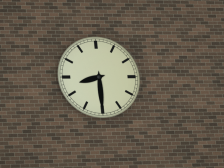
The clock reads h=8 m=30
